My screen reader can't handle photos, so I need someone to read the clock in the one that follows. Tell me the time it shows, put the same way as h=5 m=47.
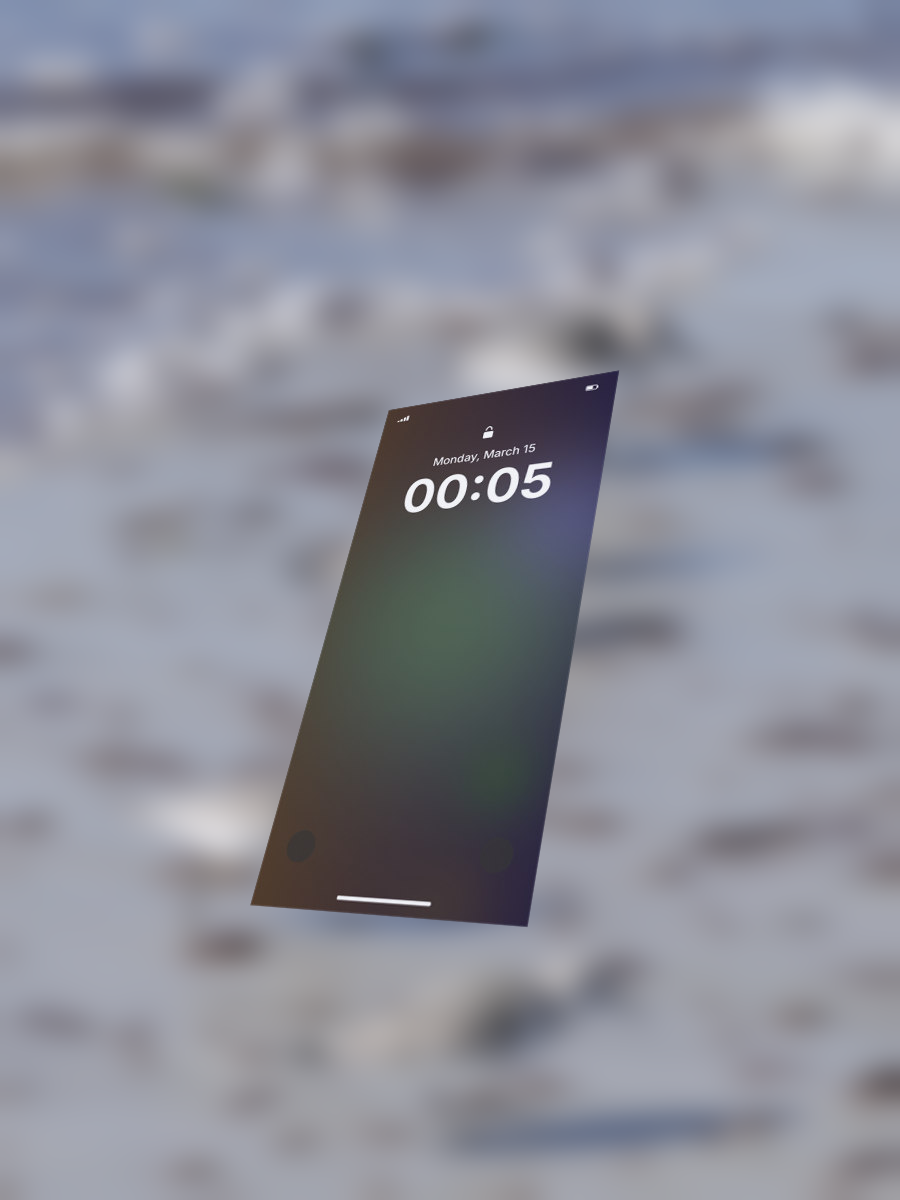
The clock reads h=0 m=5
